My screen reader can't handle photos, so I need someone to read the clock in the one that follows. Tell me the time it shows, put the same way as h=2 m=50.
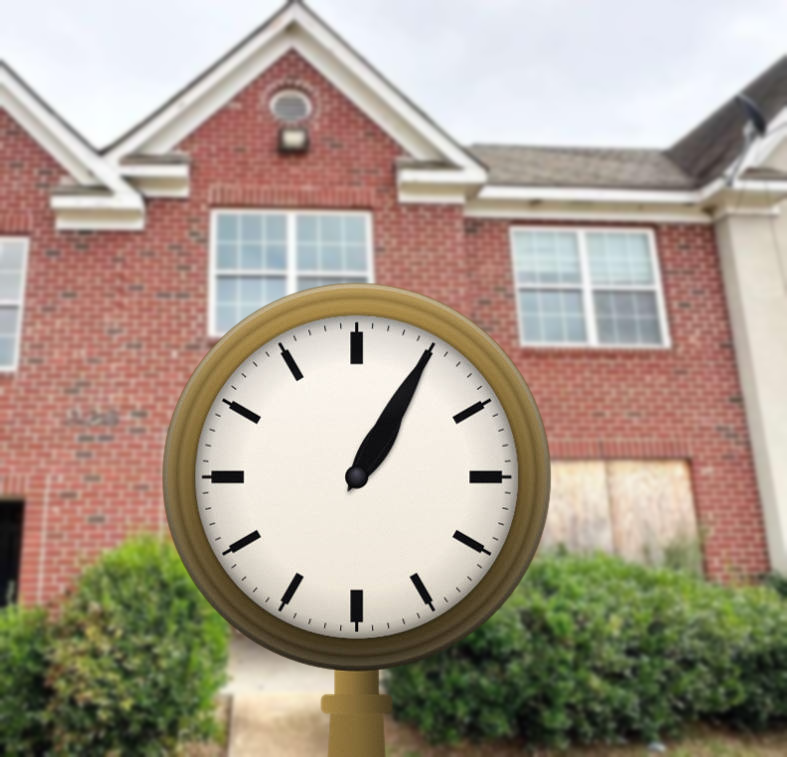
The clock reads h=1 m=5
